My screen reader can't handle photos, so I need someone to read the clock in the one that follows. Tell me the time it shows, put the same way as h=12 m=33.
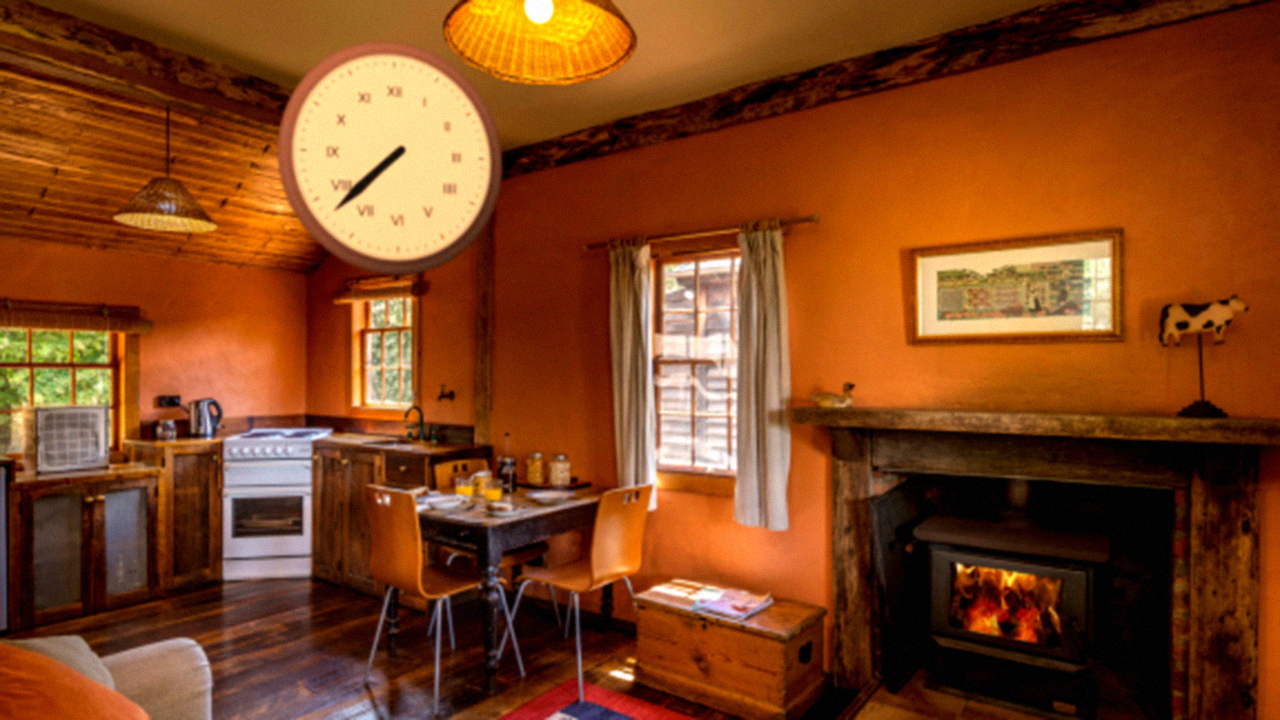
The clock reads h=7 m=38
